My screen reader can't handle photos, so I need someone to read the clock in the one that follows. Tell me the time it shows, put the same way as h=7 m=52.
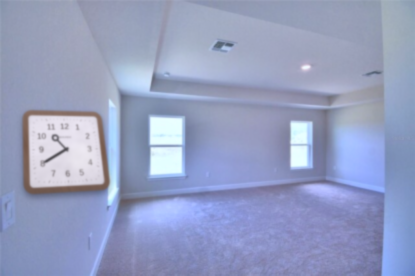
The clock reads h=10 m=40
